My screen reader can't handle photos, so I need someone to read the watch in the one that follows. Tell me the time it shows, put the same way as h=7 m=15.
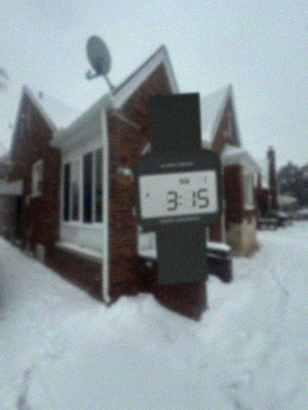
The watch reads h=3 m=15
